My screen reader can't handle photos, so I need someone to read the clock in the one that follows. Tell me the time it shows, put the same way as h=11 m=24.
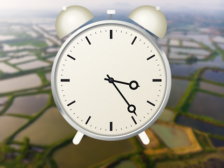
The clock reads h=3 m=24
